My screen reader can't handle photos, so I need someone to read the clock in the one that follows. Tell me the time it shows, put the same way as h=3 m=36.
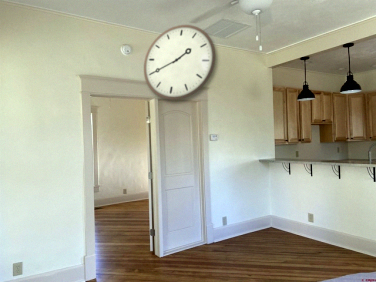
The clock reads h=1 m=40
